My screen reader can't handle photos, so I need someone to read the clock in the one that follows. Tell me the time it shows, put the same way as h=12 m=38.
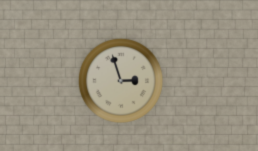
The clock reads h=2 m=57
